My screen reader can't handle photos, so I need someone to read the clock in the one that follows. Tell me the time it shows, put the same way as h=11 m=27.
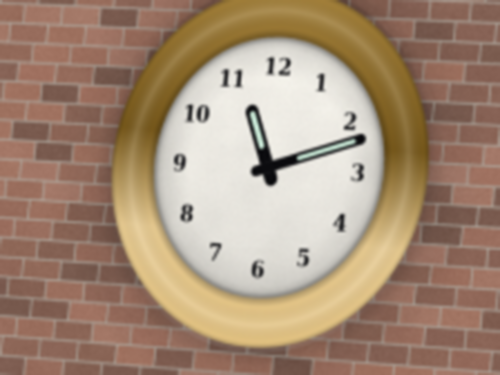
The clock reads h=11 m=12
